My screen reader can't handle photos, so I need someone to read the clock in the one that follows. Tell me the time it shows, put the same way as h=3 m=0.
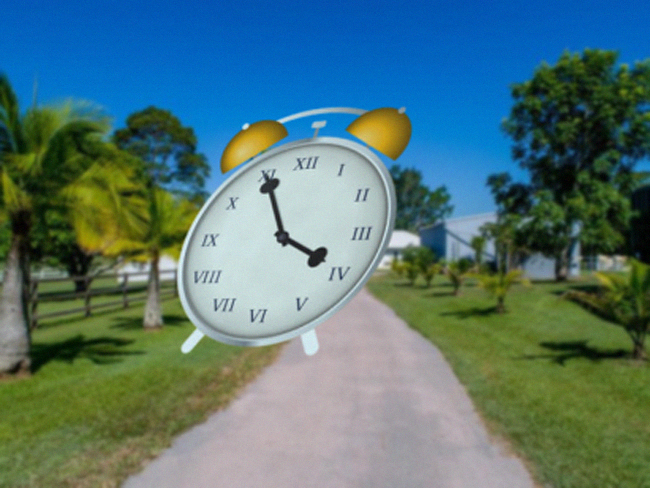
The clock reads h=3 m=55
